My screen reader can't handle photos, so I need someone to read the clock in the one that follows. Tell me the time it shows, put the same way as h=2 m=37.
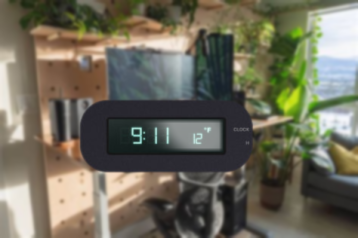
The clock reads h=9 m=11
